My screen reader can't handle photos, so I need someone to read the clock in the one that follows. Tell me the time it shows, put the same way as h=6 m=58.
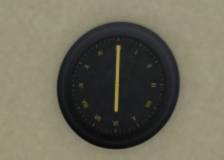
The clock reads h=6 m=0
